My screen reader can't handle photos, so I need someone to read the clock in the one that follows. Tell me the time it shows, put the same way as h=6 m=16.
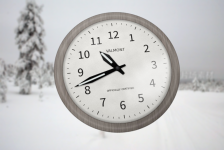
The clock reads h=10 m=42
